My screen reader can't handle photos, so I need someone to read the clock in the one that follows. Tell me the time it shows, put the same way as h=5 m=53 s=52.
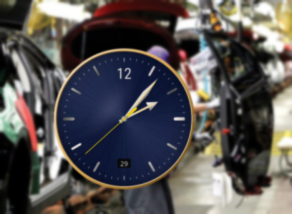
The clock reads h=2 m=6 s=38
